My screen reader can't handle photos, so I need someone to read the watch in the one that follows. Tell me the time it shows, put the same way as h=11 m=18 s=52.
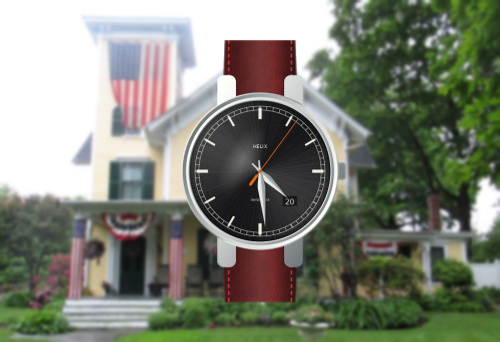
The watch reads h=4 m=29 s=6
